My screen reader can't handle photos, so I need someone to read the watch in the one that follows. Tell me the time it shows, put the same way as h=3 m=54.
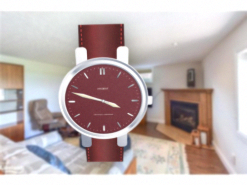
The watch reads h=3 m=48
